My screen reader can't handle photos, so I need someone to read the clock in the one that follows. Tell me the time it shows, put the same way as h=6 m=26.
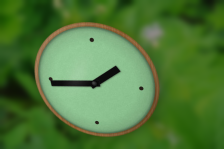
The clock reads h=1 m=44
